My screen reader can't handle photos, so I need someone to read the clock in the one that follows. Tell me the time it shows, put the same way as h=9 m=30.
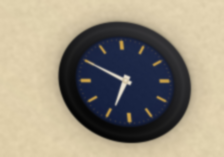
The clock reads h=6 m=50
